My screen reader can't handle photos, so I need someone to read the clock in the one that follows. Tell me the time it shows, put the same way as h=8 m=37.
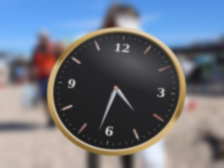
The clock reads h=4 m=32
